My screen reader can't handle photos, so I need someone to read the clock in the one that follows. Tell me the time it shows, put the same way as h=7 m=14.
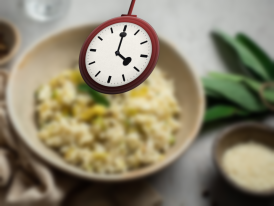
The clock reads h=4 m=0
